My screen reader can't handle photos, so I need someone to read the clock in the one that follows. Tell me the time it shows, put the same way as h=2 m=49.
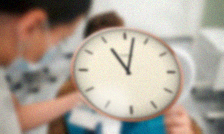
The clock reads h=11 m=2
